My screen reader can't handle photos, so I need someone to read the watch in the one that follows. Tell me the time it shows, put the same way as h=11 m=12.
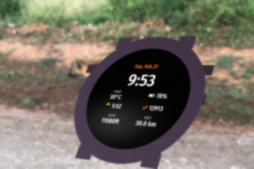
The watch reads h=9 m=53
